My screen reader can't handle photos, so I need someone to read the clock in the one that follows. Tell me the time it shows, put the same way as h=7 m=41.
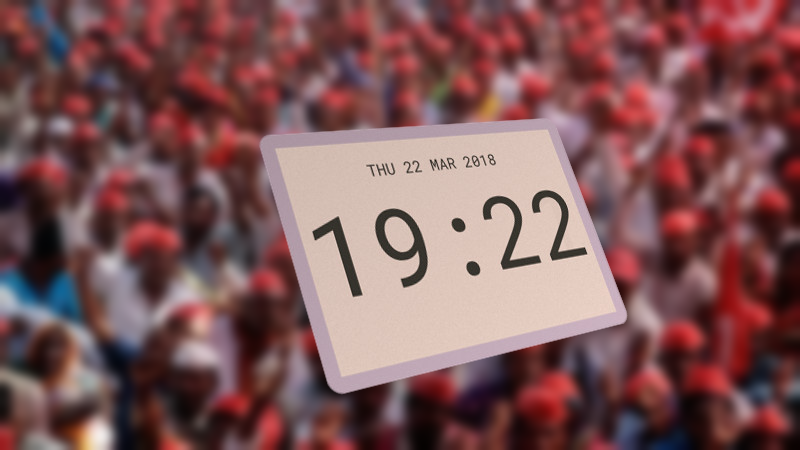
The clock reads h=19 m=22
